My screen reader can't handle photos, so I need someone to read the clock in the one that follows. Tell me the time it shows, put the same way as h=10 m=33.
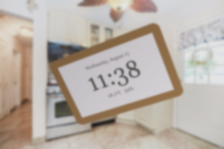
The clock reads h=11 m=38
